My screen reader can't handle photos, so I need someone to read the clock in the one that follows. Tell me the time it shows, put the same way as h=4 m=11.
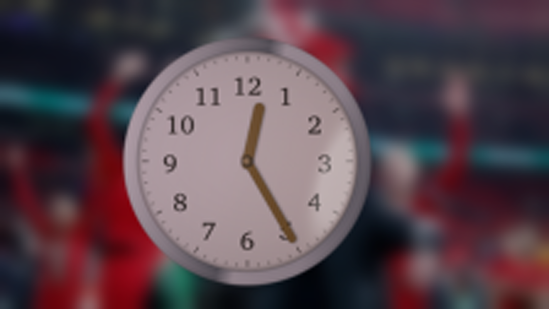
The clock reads h=12 m=25
